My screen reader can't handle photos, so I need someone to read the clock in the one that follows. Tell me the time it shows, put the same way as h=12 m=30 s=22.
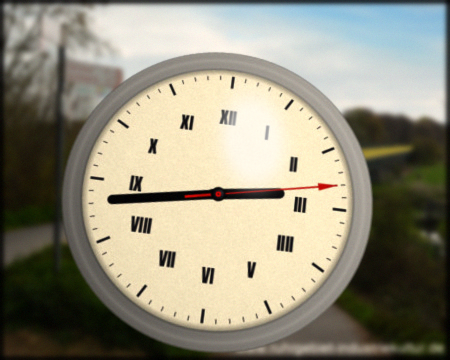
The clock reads h=2 m=43 s=13
